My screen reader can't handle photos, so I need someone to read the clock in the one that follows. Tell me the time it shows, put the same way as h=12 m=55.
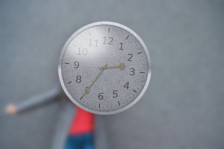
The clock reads h=2 m=35
